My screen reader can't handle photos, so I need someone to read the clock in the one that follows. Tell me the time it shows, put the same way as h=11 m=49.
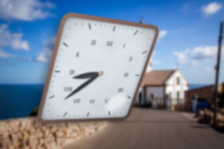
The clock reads h=8 m=38
